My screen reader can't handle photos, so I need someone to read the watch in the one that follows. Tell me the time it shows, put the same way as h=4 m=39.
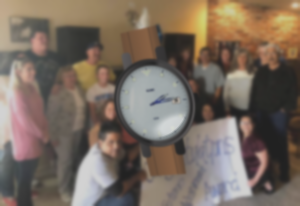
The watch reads h=2 m=14
